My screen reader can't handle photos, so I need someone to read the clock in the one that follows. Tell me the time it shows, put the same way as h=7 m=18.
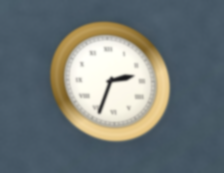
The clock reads h=2 m=34
